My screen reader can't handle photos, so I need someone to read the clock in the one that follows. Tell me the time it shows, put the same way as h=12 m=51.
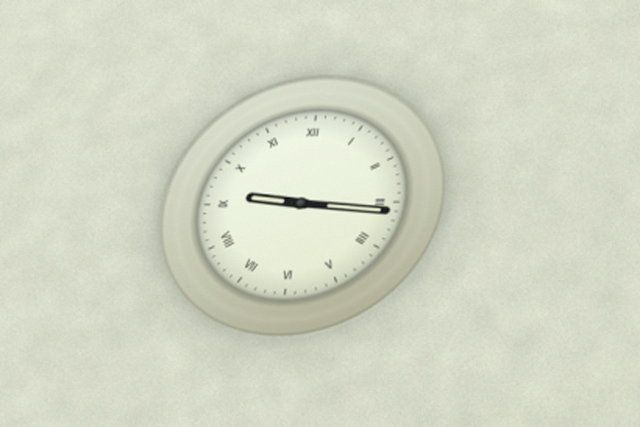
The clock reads h=9 m=16
